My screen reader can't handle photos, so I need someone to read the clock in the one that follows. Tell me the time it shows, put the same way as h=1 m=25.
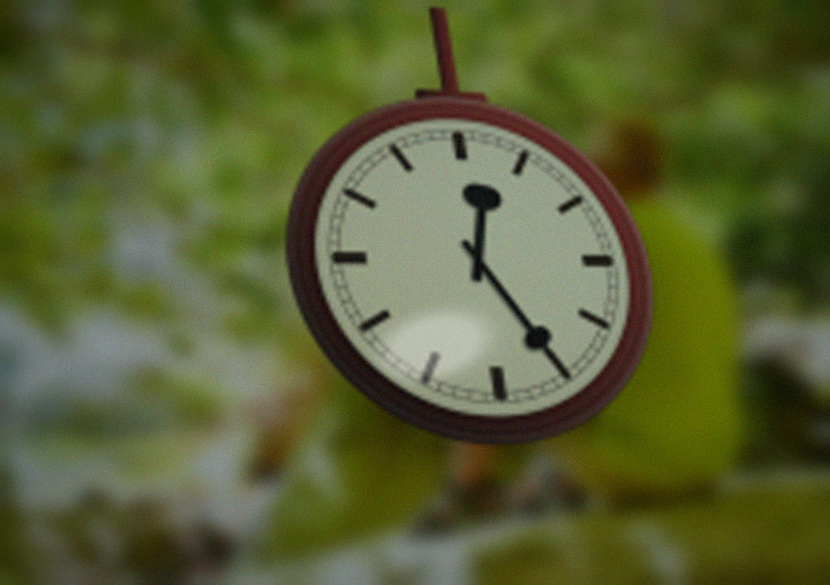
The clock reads h=12 m=25
